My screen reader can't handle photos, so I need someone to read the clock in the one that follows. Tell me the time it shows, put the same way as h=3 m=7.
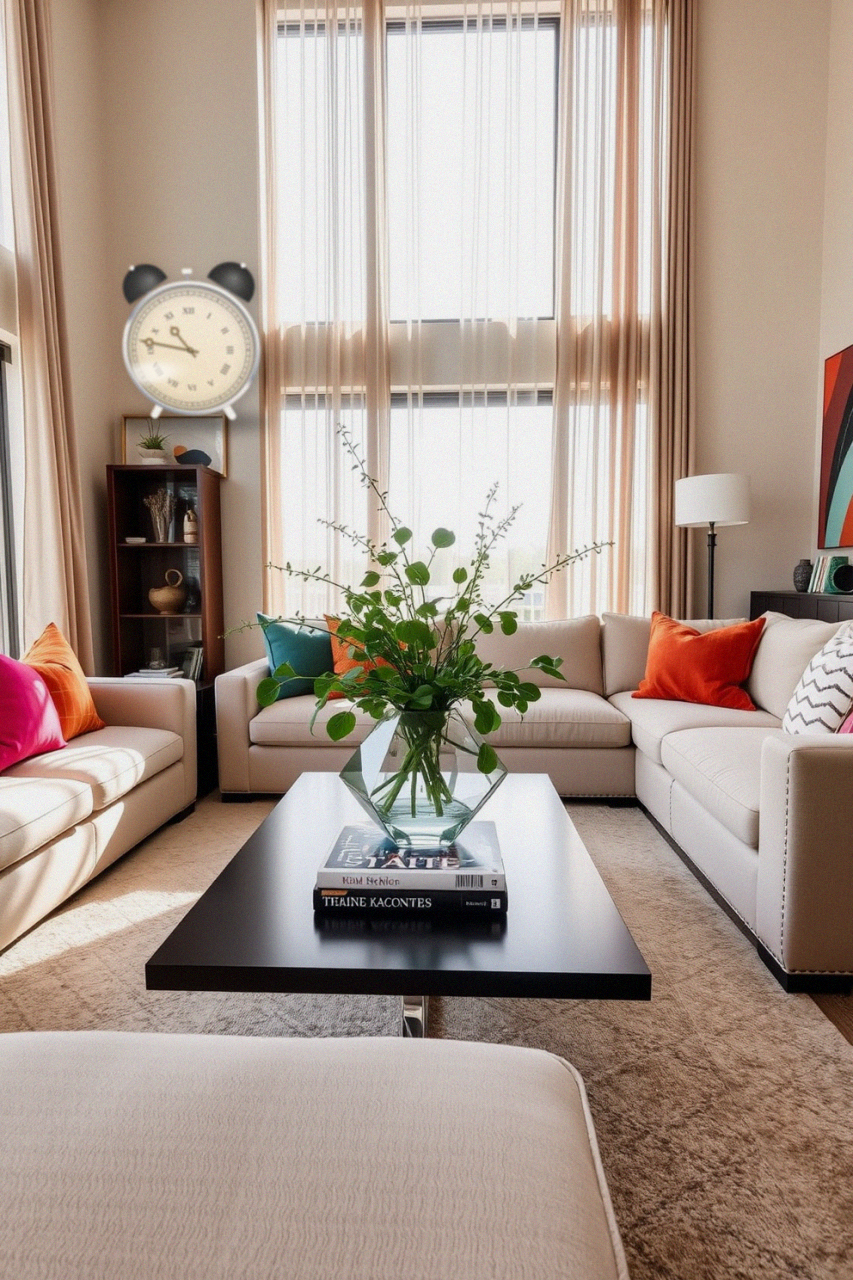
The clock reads h=10 m=47
